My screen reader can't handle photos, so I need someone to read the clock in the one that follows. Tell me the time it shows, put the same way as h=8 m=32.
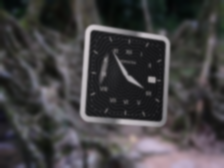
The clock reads h=3 m=54
